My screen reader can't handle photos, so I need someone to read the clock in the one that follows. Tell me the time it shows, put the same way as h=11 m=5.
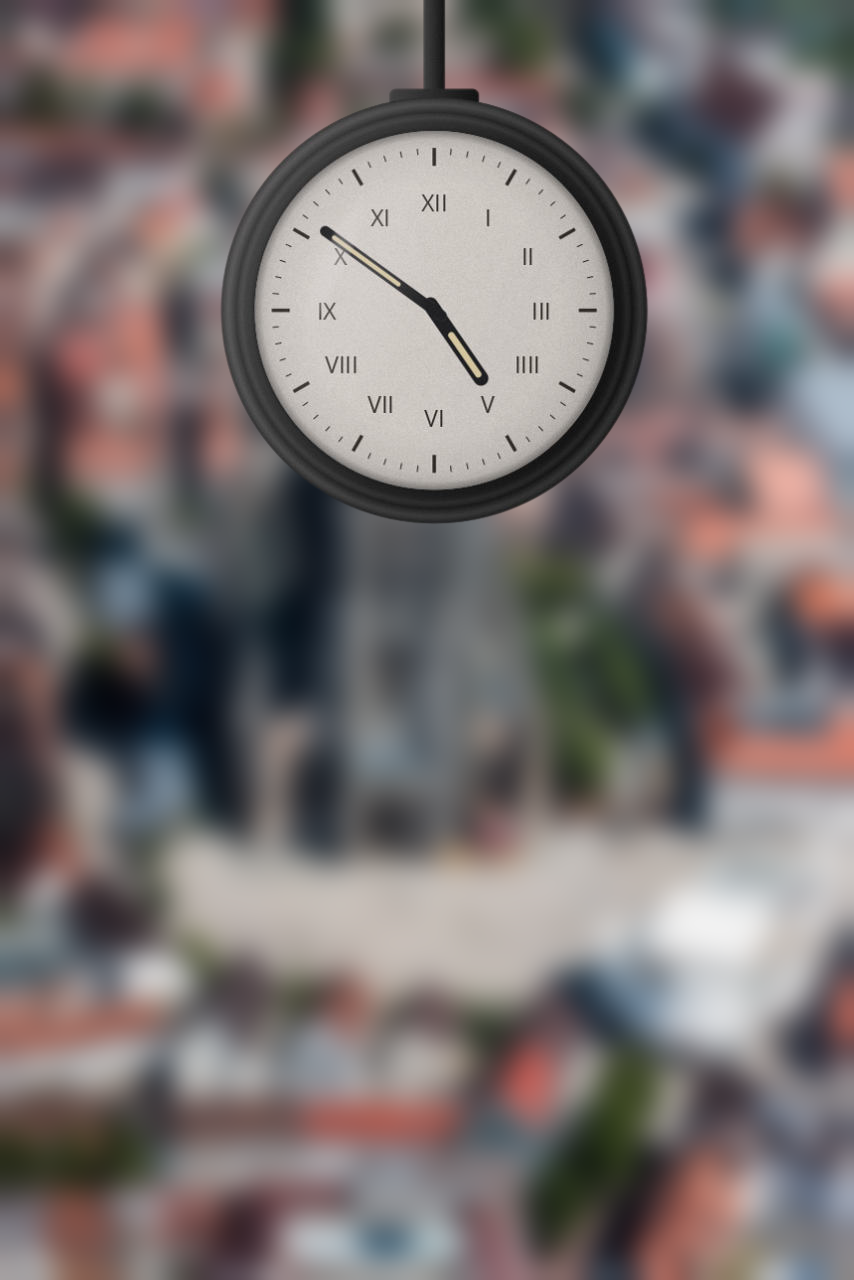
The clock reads h=4 m=51
